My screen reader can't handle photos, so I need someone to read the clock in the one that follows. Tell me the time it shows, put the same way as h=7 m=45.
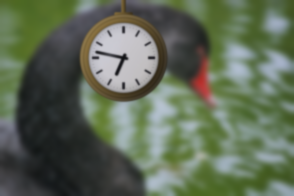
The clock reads h=6 m=47
